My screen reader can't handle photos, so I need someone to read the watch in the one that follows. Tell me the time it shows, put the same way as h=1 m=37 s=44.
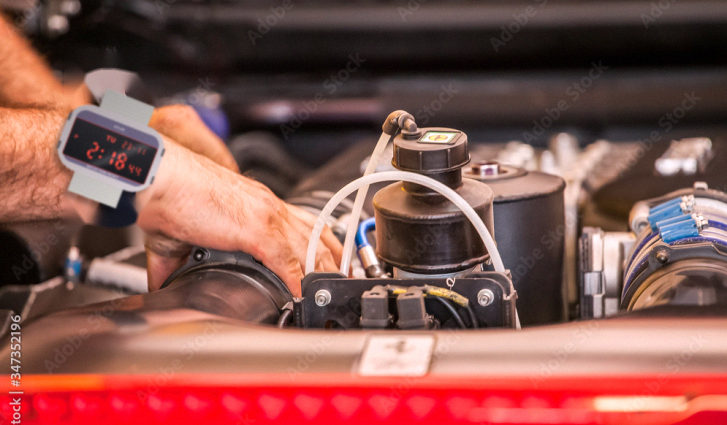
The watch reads h=2 m=18 s=44
